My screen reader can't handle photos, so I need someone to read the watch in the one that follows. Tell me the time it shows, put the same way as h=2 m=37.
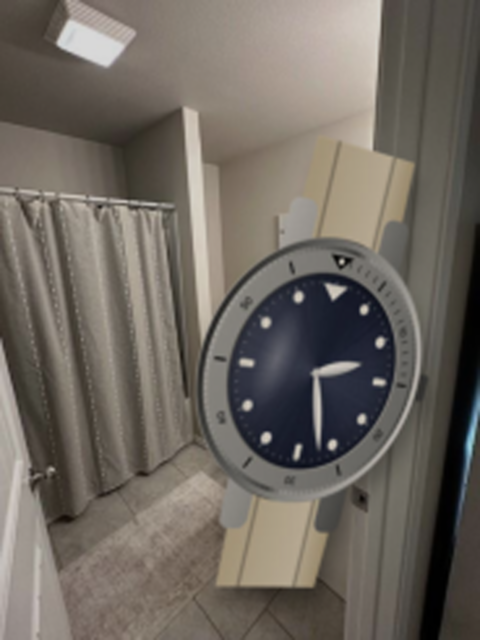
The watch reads h=2 m=27
